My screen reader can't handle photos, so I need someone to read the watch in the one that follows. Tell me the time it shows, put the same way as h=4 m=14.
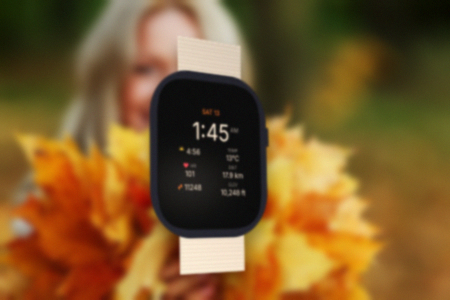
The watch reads h=1 m=45
